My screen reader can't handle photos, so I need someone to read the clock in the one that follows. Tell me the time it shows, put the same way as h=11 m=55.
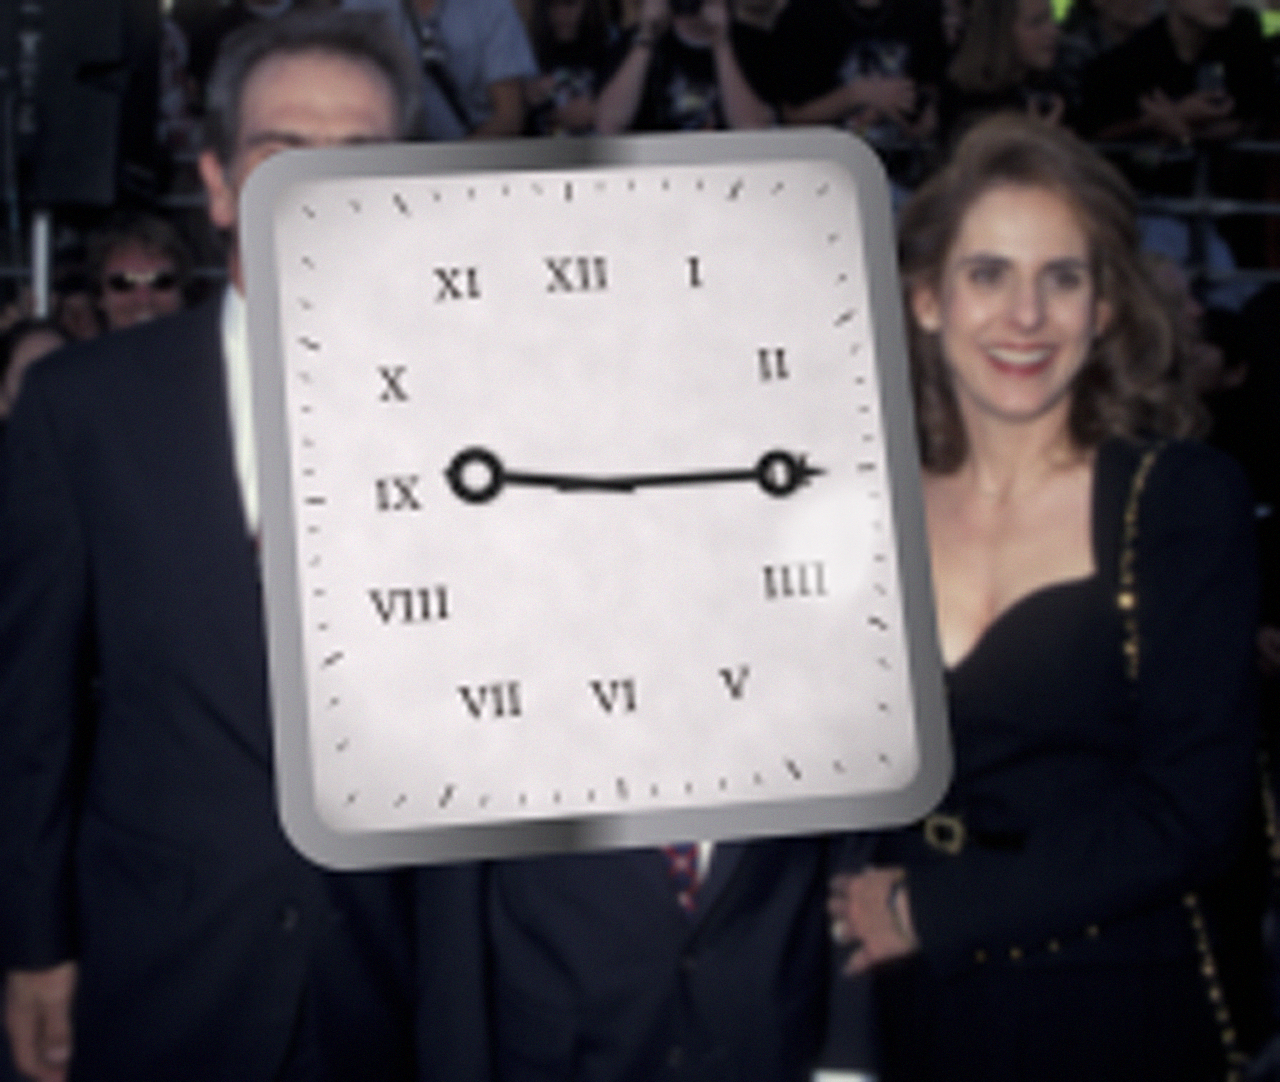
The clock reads h=9 m=15
